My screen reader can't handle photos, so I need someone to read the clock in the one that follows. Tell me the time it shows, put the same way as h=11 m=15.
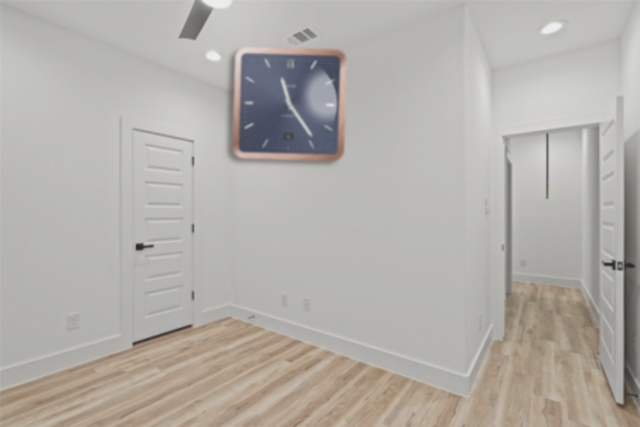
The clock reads h=11 m=24
